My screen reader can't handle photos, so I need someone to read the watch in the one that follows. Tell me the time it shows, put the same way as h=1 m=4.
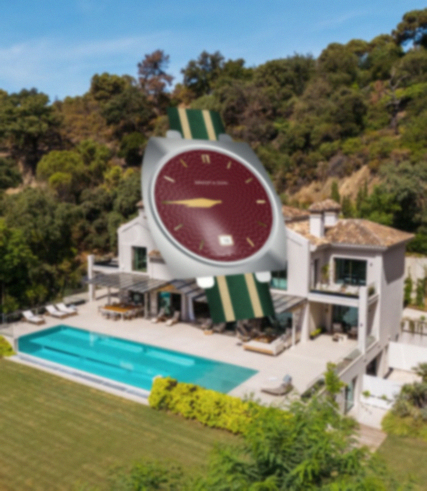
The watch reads h=8 m=45
